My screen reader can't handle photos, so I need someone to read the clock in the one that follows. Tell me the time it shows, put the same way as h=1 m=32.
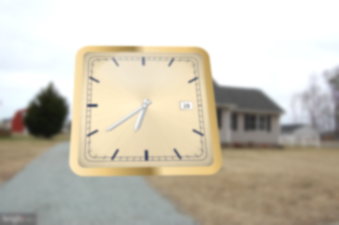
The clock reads h=6 m=39
